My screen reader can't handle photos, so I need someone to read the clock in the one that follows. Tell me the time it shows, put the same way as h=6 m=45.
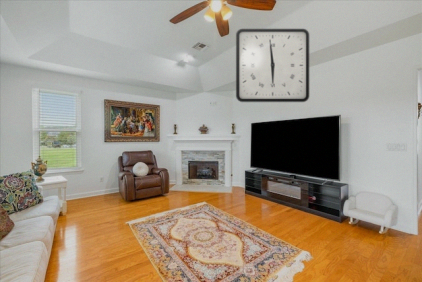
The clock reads h=5 m=59
